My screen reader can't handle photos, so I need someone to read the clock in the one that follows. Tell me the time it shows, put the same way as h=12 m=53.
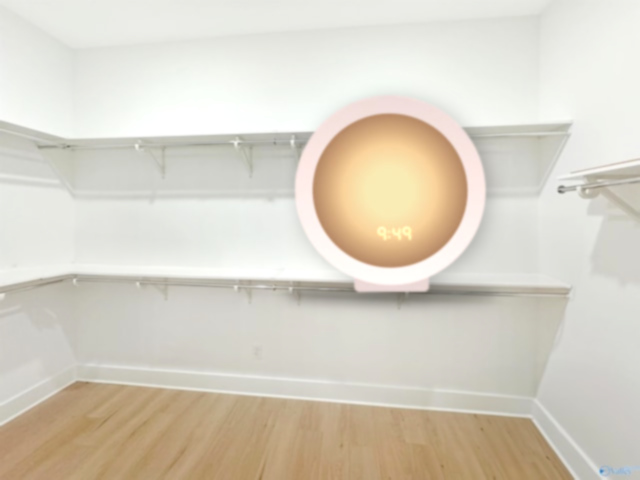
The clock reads h=9 m=49
